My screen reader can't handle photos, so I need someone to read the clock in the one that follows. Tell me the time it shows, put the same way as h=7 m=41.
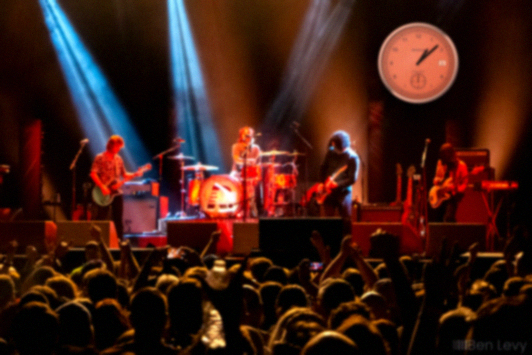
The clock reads h=1 m=8
